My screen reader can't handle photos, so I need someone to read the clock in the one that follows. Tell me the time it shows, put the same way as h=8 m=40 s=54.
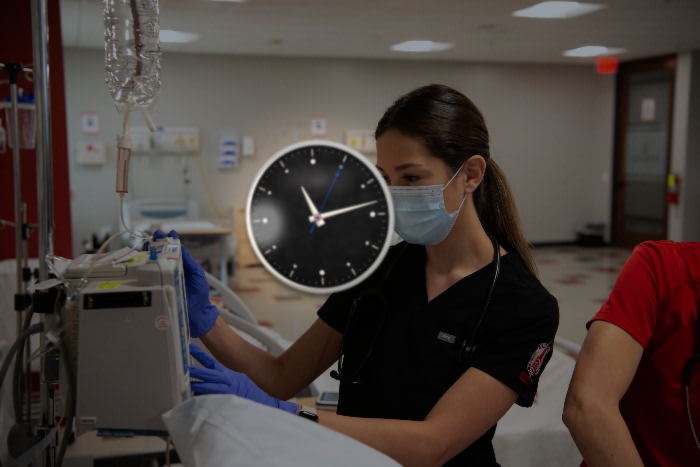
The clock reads h=11 m=13 s=5
